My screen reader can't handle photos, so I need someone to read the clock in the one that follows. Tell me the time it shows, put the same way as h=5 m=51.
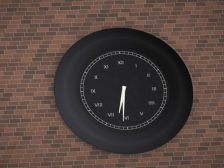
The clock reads h=6 m=31
